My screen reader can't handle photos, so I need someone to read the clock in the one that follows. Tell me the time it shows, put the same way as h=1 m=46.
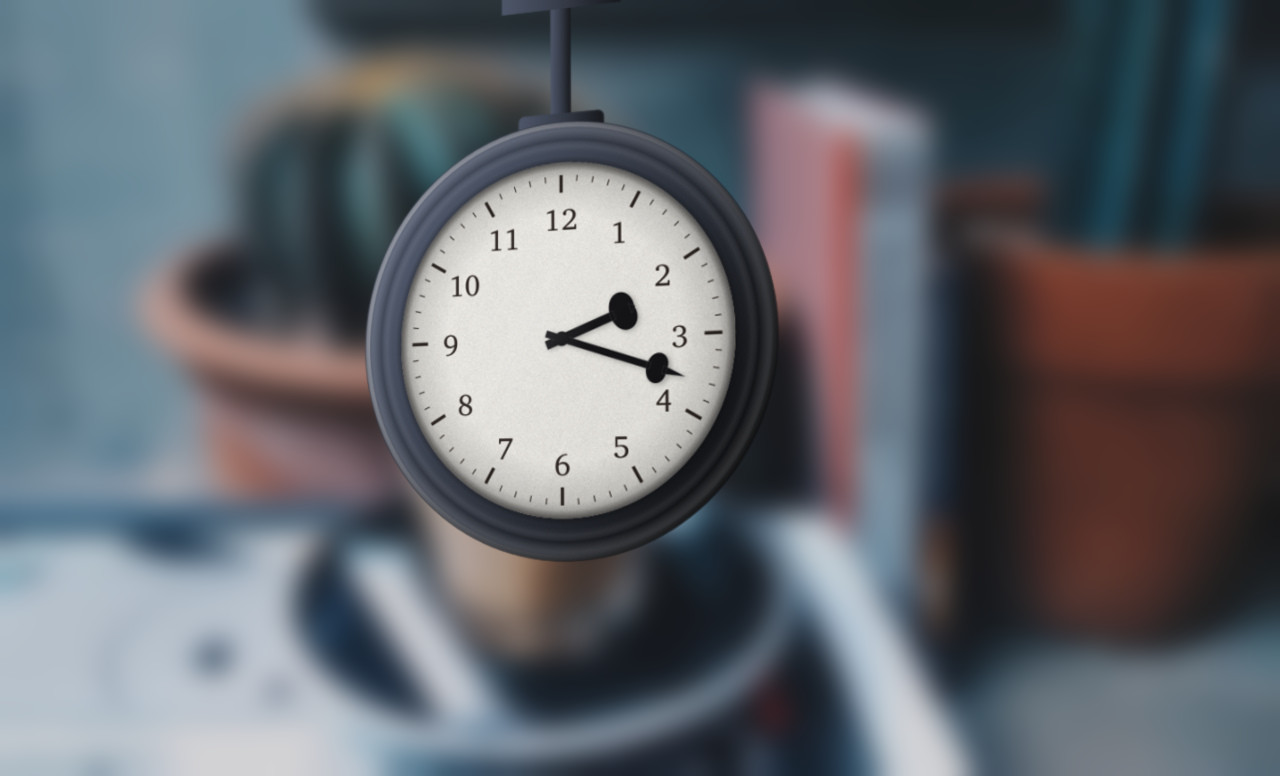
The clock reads h=2 m=18
